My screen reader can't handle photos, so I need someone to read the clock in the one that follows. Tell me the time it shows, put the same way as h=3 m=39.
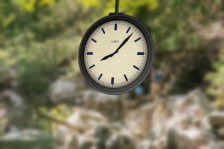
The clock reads h=8 m=7
